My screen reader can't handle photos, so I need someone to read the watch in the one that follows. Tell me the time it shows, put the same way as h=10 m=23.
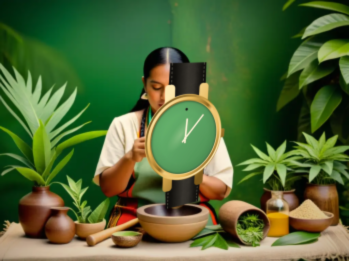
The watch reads h=12 m=7
